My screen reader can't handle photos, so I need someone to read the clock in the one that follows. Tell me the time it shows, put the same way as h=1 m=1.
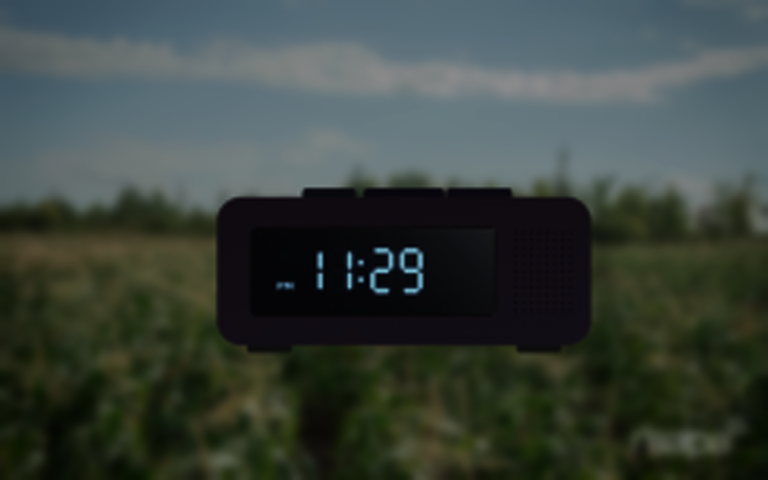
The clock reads h=11 m=29
